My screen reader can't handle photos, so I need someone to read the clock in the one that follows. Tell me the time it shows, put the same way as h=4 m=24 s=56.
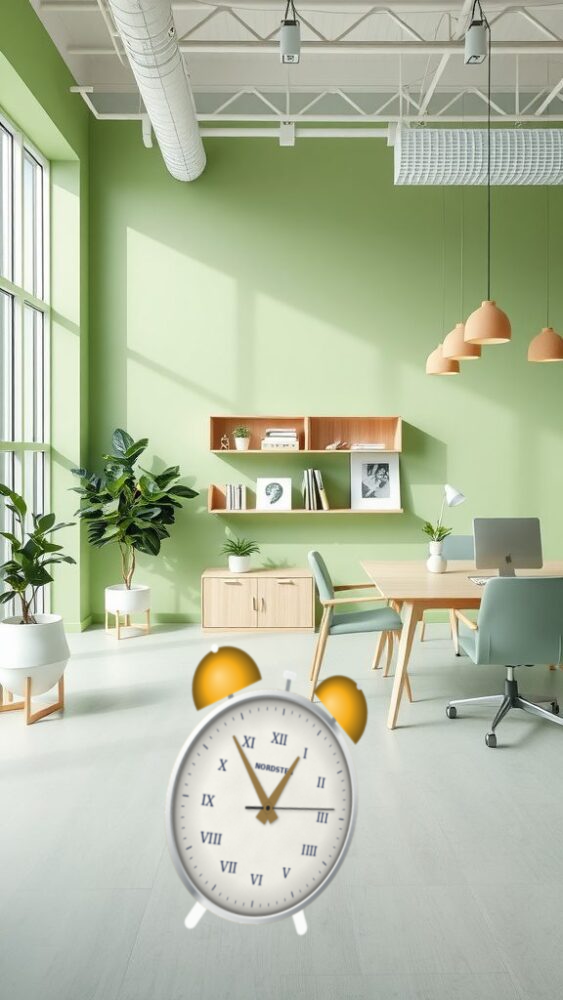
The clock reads h=12 m=53 s=14
